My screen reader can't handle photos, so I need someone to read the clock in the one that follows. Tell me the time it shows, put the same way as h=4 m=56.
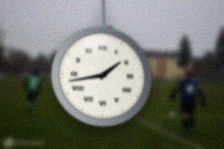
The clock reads h=1 m=43
